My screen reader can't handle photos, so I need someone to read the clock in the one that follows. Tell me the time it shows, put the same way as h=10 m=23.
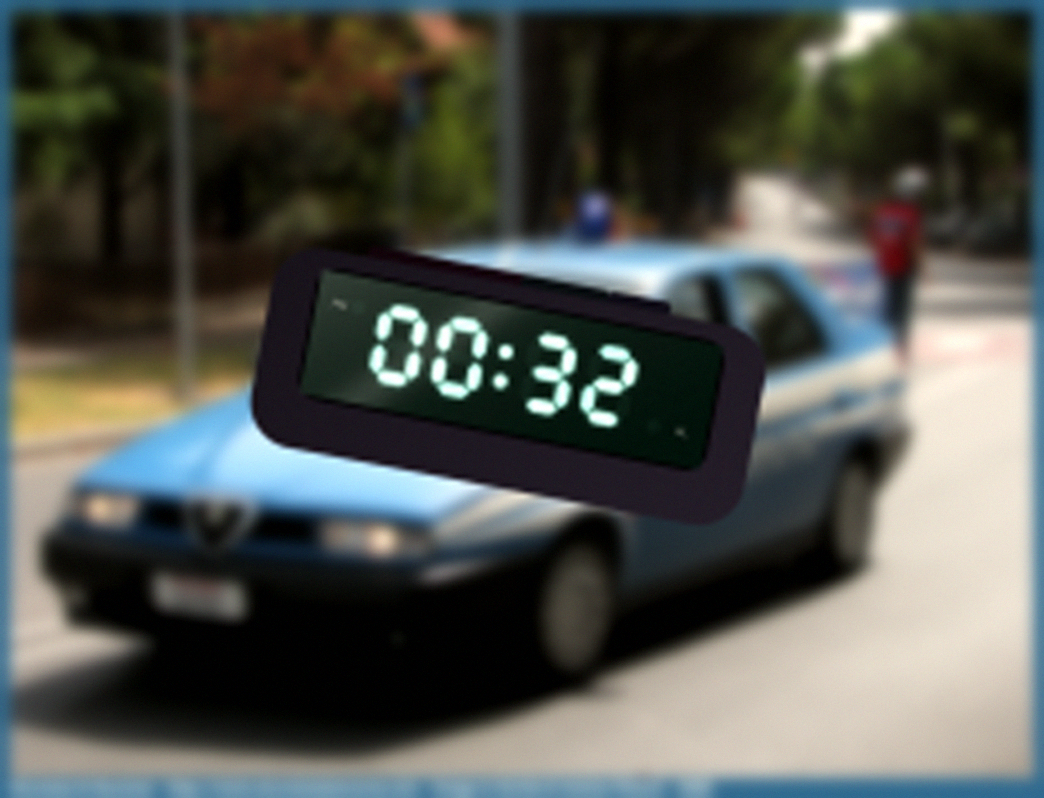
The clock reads h=0 m=32
